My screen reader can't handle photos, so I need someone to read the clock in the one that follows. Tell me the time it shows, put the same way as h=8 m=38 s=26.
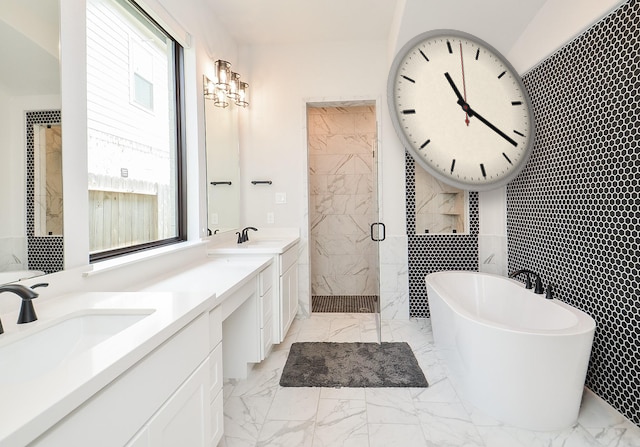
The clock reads h=11 m=22 s=2
